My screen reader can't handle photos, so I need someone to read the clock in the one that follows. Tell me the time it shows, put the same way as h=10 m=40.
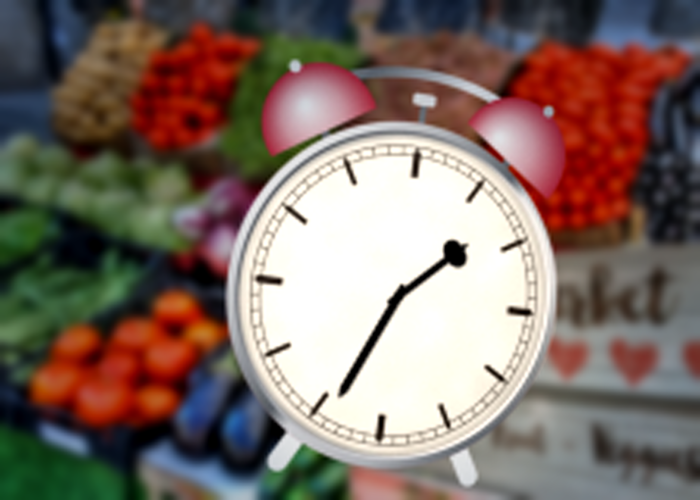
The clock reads h=1 m=34
